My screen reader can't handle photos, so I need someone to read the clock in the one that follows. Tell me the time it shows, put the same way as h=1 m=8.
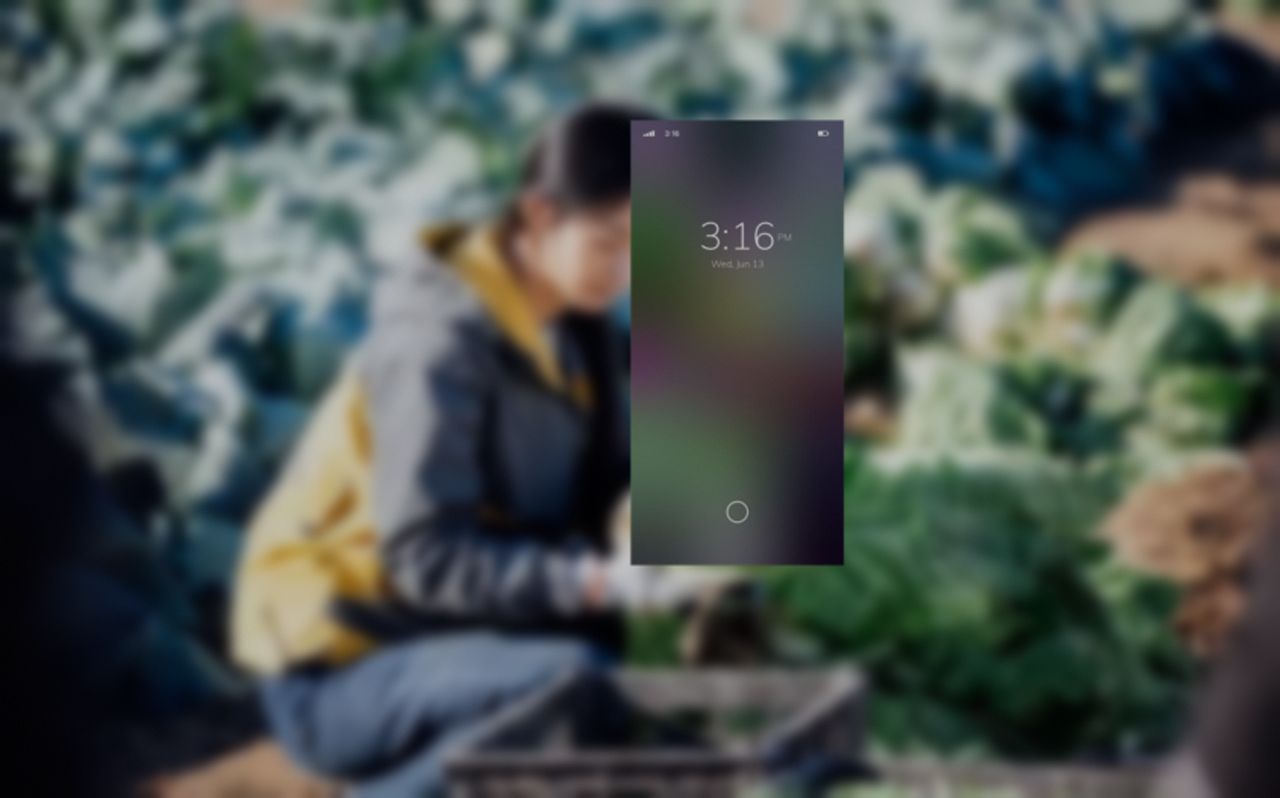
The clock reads h=3 m=16
